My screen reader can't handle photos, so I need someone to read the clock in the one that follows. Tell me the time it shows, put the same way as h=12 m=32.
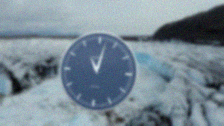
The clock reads h=11 m=2
